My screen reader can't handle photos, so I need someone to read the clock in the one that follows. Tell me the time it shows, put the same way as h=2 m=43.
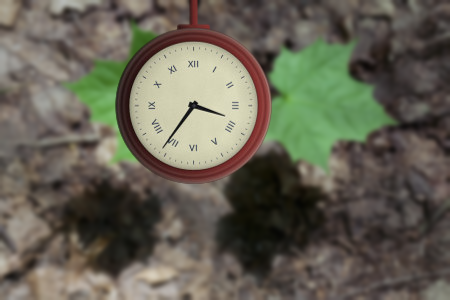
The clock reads h=3 m=36
